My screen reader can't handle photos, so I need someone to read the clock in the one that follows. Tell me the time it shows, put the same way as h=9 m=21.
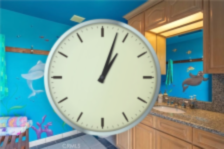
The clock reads h=1 m=3
